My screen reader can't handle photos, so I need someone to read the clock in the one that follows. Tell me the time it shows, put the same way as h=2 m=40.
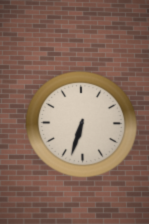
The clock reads h=6 m=33
